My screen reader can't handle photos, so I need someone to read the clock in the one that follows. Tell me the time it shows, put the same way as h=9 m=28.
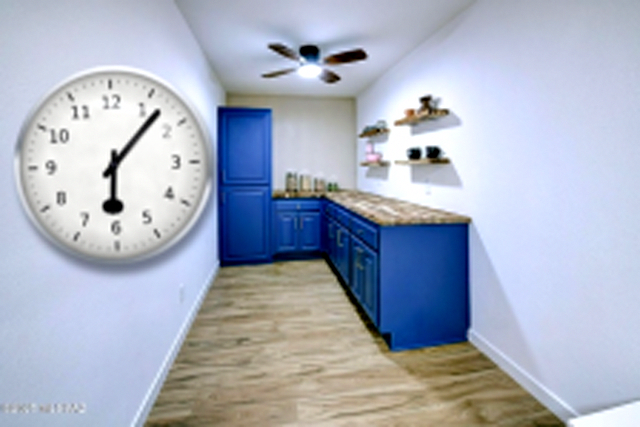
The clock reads h=6 m=7
